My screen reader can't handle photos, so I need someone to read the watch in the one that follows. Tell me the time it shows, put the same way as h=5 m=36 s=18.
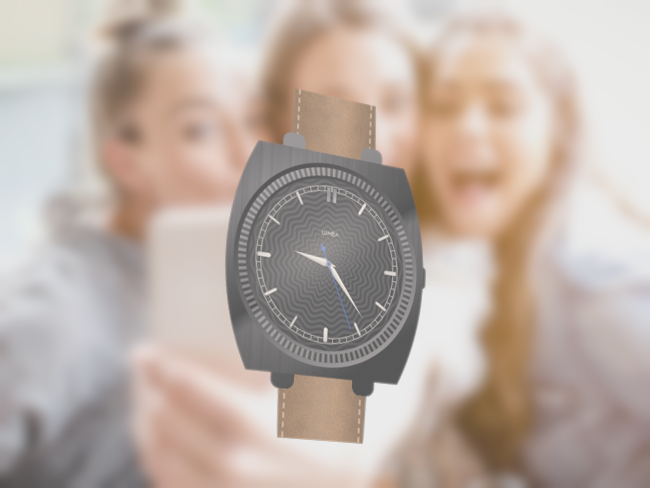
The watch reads h=9 m=23 s=26
